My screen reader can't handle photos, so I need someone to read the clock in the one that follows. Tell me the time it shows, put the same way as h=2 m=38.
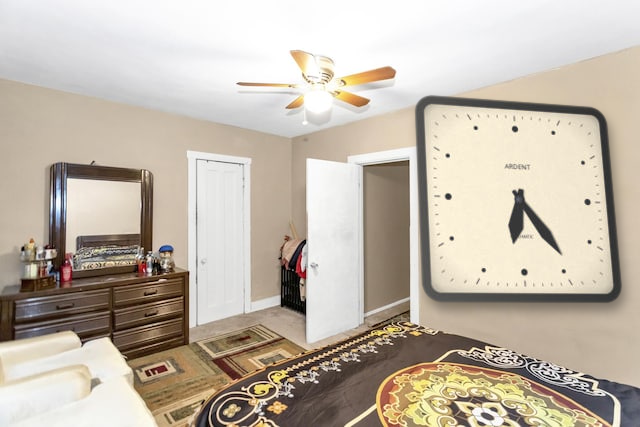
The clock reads h=6 m=24
